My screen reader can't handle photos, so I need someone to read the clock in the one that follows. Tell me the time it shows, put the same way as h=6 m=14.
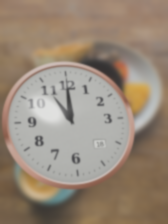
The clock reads h=11 m=0
